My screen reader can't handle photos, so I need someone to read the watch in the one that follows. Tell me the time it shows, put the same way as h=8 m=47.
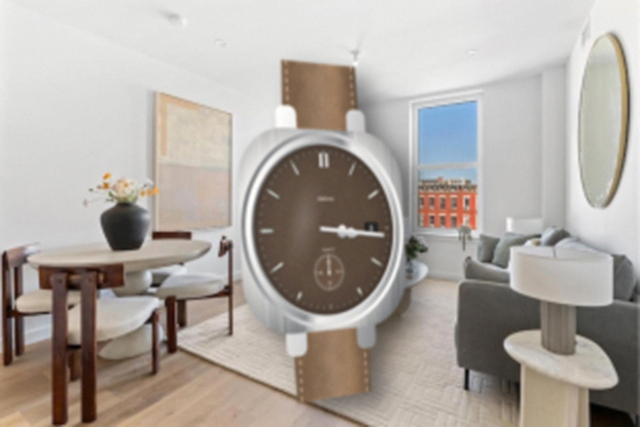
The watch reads h=3 m=16
